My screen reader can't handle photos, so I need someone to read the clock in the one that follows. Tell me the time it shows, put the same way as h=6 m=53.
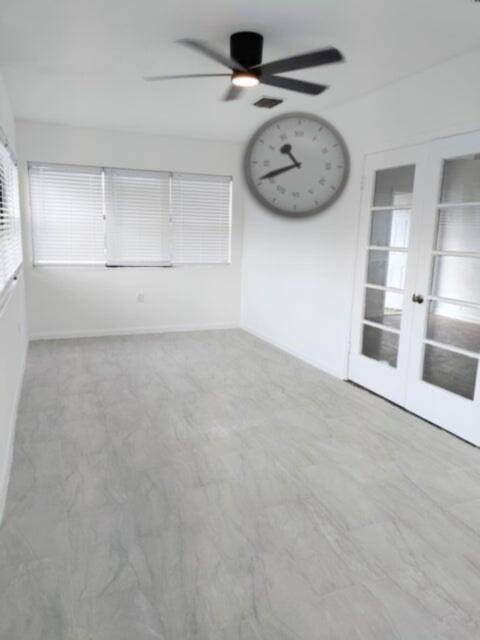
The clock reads h=10 m=41
